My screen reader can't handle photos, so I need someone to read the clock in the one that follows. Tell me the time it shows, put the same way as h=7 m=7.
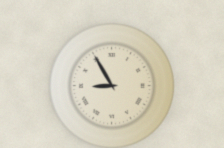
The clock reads h=8 m=55
